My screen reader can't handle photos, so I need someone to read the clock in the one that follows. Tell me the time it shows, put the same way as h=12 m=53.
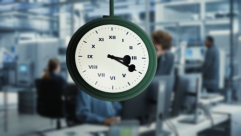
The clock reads h=3 m=20
